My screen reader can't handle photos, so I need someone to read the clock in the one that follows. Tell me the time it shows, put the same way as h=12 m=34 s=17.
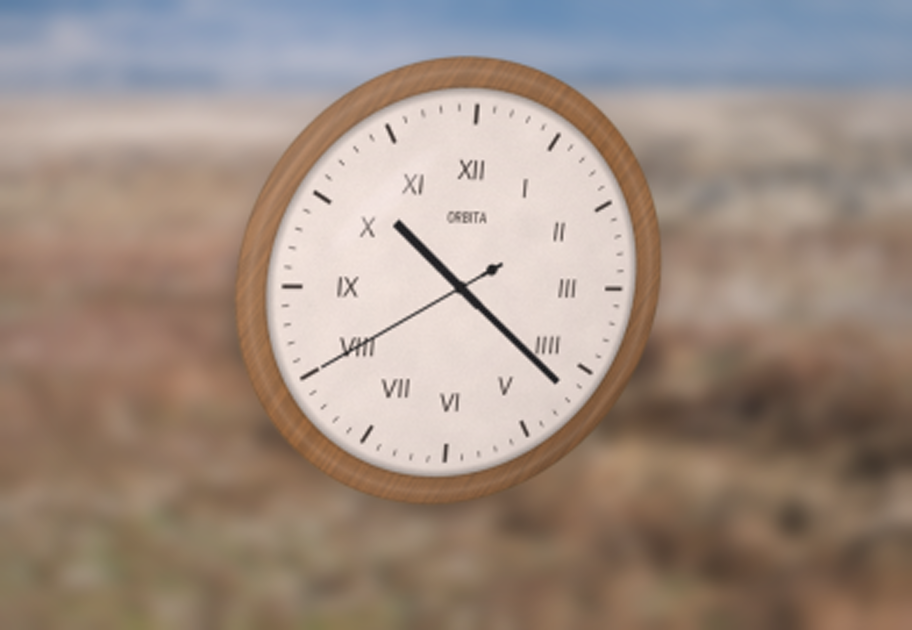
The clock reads h=10 m=21 s=40
